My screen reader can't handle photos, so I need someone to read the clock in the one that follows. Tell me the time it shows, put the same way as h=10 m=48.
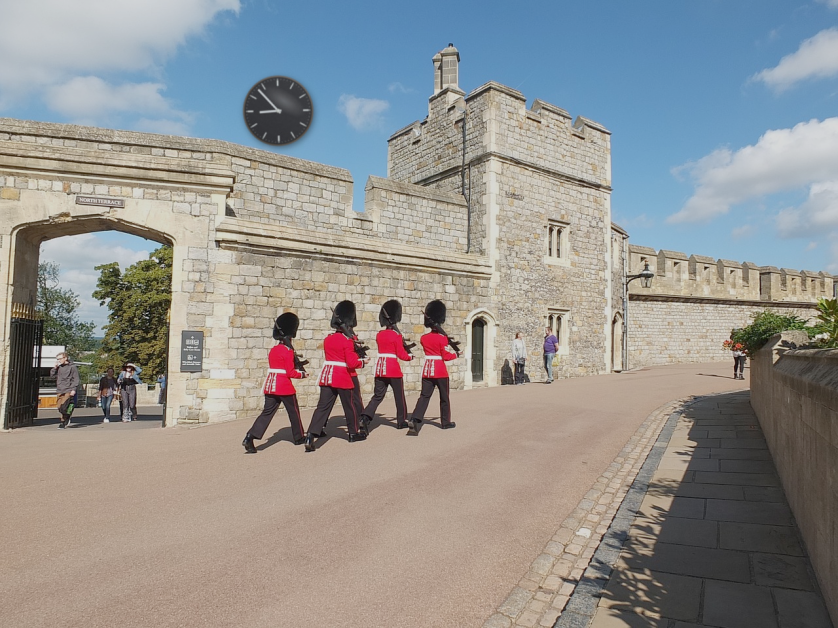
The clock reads h=8 m=53
